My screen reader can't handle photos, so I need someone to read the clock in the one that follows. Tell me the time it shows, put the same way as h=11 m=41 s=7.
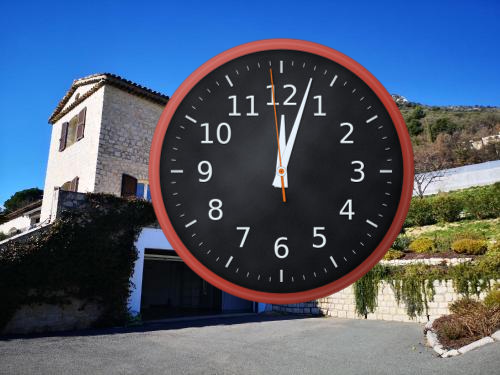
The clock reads h=12 m=2 s=59
